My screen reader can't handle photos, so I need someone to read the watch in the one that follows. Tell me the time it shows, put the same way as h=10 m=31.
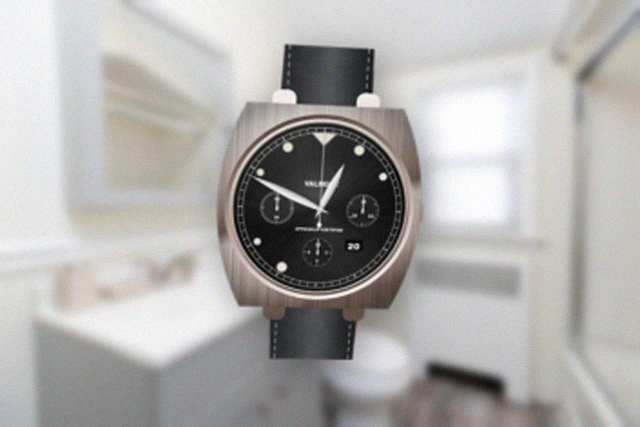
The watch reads h=12 m=49
